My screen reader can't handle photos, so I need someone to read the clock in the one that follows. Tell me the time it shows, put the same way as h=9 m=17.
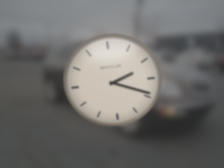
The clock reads h=2 m=19
